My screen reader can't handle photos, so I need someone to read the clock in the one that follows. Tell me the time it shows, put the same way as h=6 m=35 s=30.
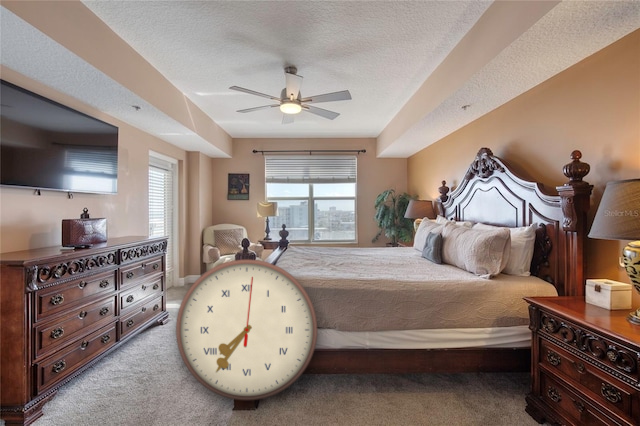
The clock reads h=7 m=36 s=1
